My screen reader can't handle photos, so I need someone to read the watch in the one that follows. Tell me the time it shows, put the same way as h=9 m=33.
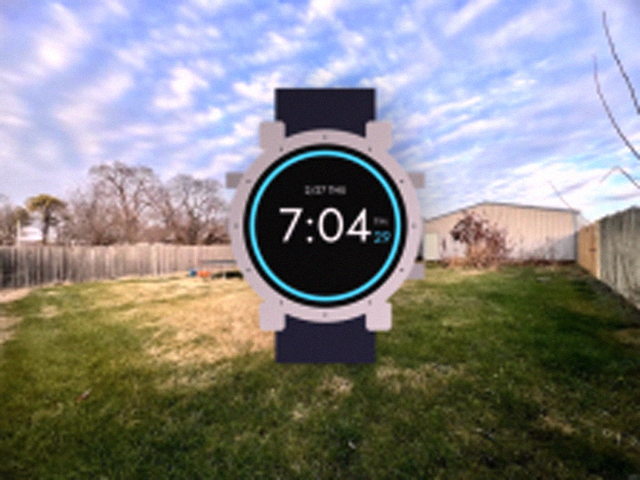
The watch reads h=7 m=4
